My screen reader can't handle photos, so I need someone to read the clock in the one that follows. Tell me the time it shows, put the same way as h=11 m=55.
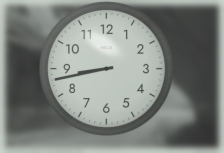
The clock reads h=8 m=43
